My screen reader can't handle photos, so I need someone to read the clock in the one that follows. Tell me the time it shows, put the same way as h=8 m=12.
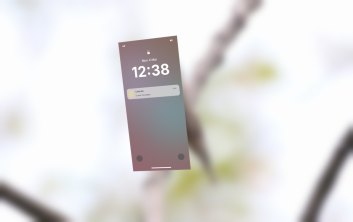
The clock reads h=12 m=38
